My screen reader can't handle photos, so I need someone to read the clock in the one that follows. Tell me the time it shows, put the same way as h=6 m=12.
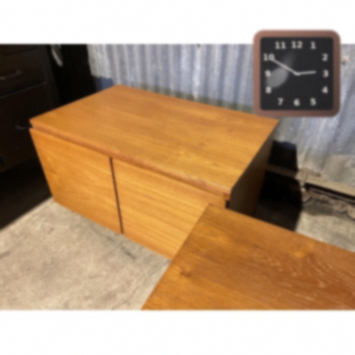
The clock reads h=2 m=50
